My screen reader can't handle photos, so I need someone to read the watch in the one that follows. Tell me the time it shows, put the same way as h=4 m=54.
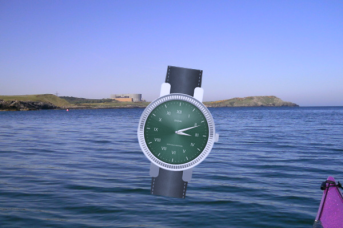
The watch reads h=3 m=11
